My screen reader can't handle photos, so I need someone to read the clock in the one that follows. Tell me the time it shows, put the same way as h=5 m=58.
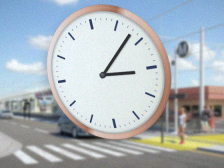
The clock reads h=3 m=8
